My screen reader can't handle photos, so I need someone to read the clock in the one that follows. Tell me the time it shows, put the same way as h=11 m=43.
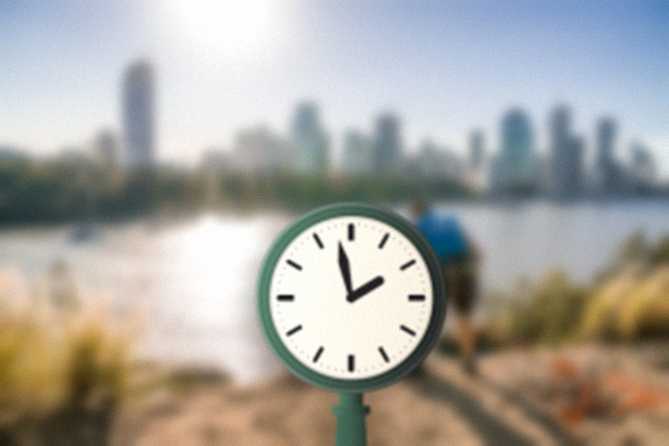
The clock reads h=1 m=58
